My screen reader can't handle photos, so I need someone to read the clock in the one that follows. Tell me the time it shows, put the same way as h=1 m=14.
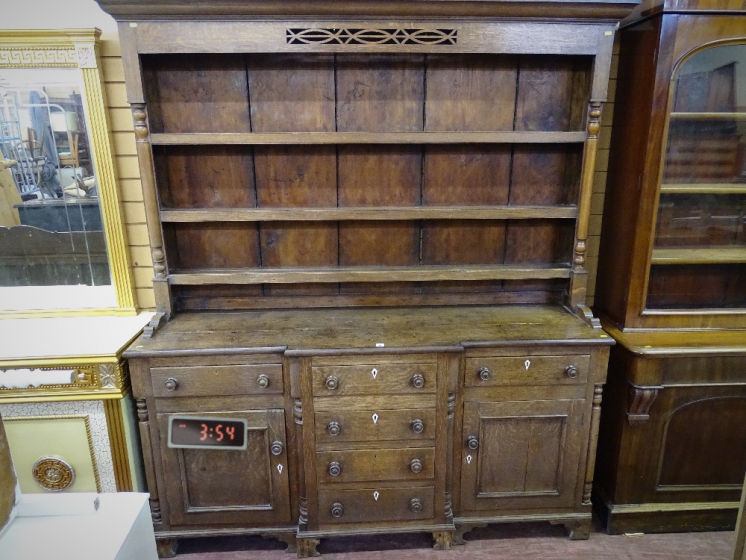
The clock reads h=3 m=54
